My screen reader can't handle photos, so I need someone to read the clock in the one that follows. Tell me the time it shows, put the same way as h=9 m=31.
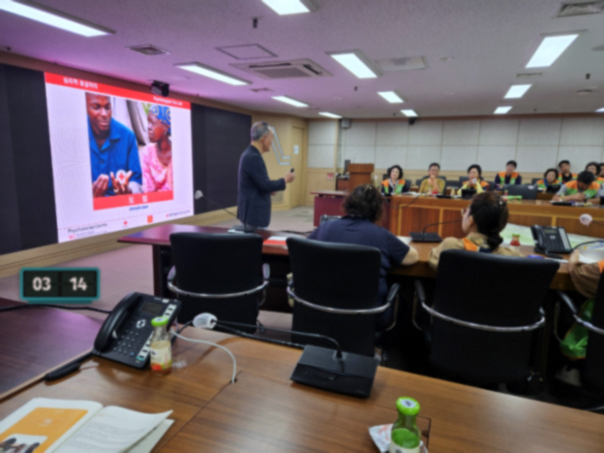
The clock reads h=3 m=14
